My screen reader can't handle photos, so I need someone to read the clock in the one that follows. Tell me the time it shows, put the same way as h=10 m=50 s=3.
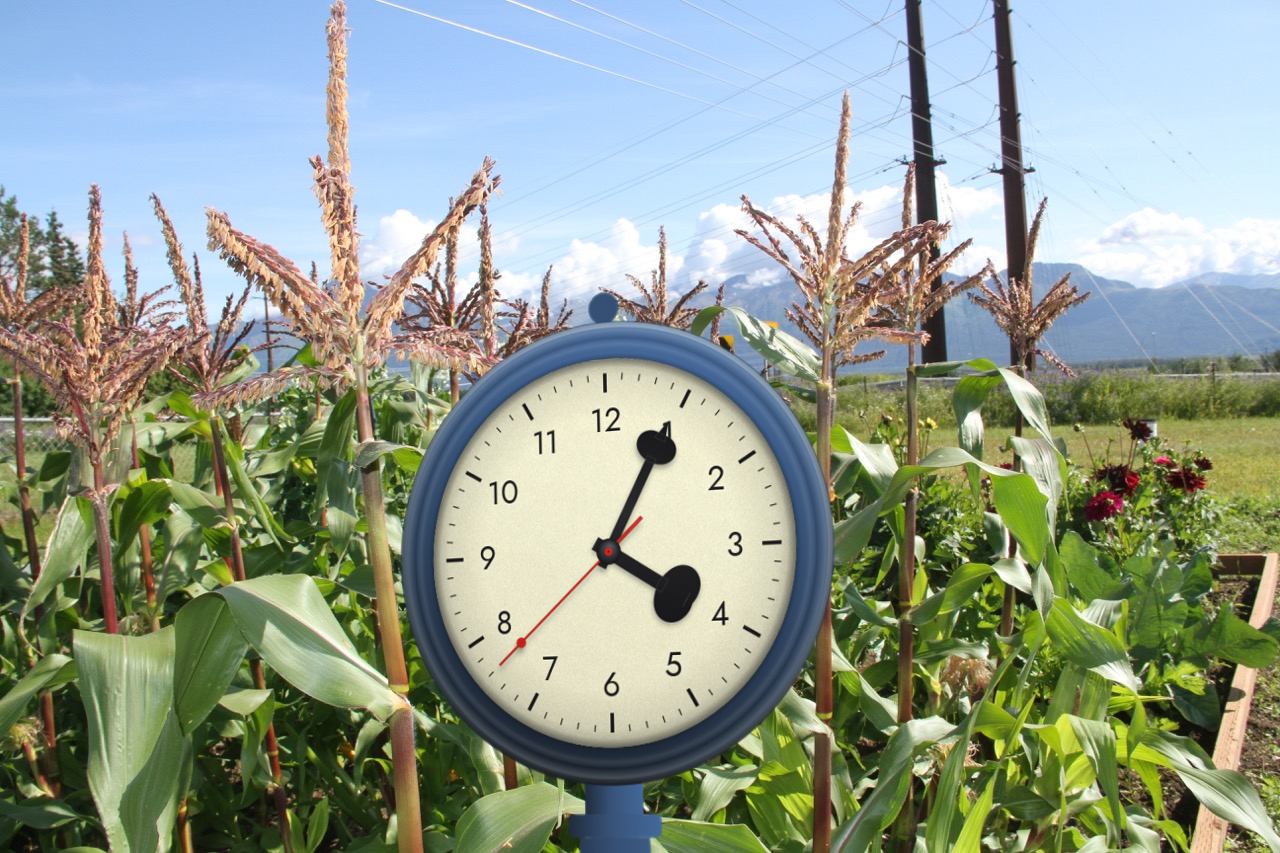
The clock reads h=4 m=4 s=38
